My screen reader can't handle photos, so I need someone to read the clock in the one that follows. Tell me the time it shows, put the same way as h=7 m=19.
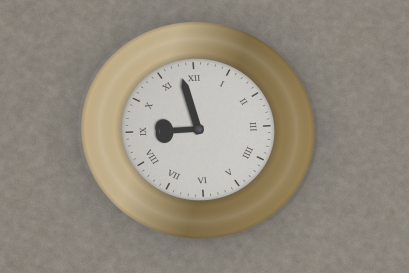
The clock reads h=8 m=58
